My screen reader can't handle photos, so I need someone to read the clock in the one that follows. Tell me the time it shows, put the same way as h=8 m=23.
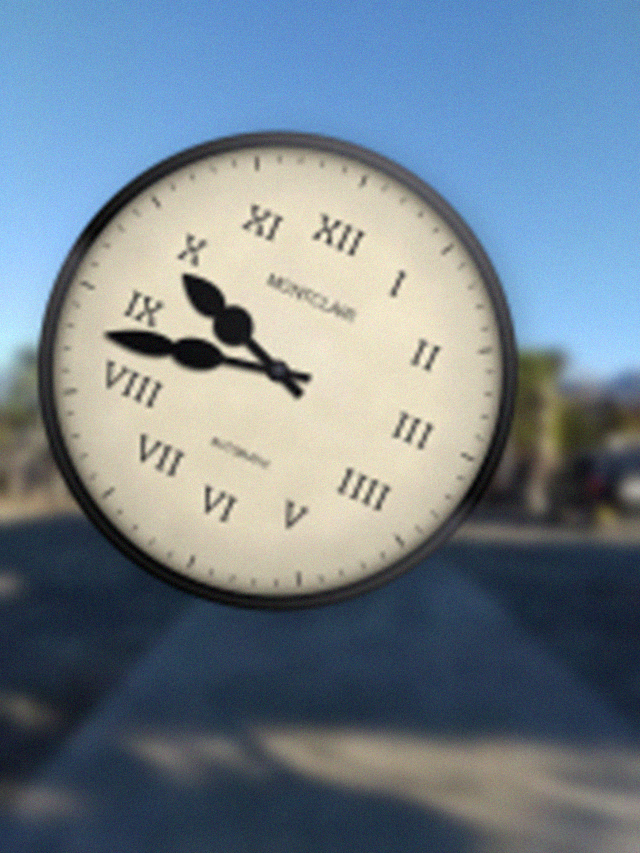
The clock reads h=9 m=43
